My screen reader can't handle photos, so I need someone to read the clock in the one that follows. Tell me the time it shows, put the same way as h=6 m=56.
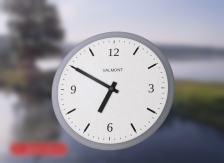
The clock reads h=6 m=50
